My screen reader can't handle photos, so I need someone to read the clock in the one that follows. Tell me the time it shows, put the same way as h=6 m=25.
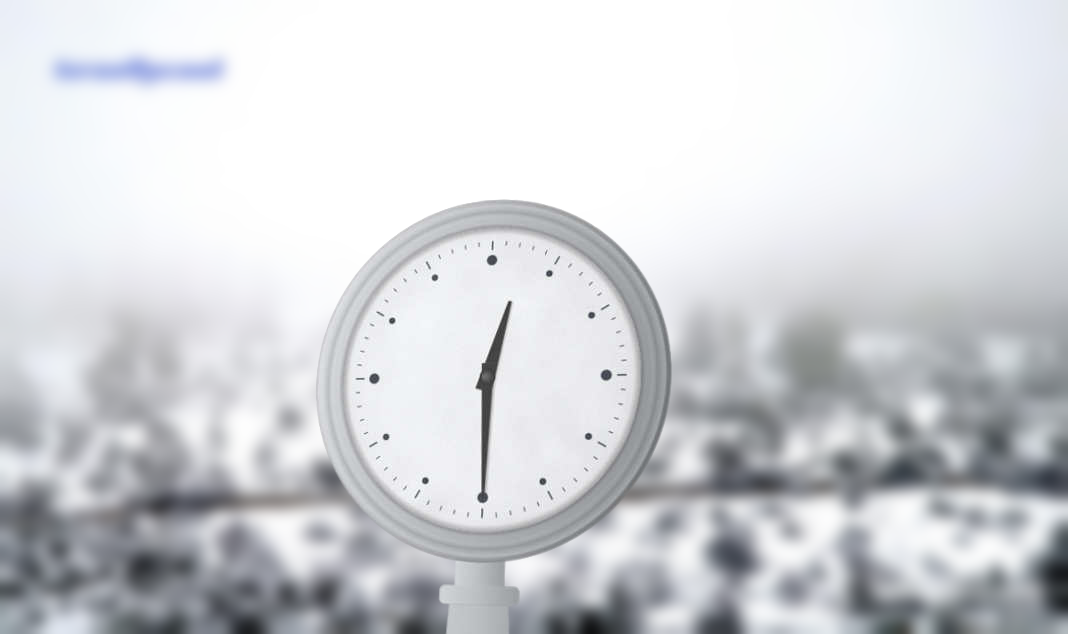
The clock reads h=12 m=30
